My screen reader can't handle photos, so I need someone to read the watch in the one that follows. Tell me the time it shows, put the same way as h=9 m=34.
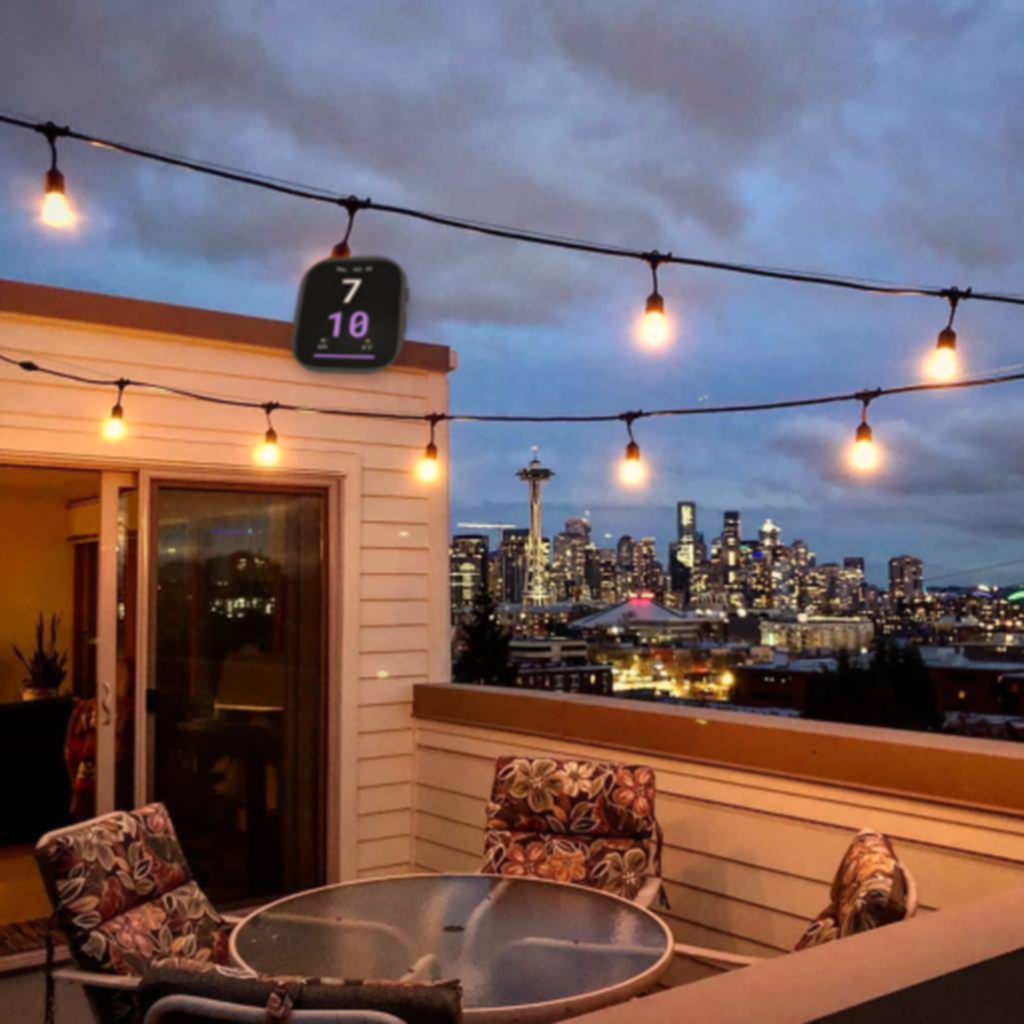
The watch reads h=7 m=10
